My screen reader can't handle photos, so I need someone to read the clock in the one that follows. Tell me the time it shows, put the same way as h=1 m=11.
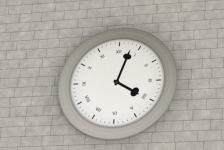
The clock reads h=4 m=3
